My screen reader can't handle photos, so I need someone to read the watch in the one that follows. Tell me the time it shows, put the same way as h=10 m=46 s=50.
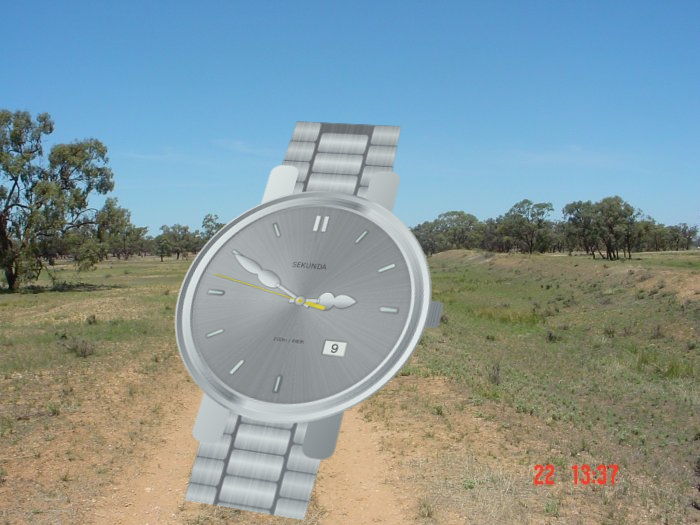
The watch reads h=2 m=49 s=47
